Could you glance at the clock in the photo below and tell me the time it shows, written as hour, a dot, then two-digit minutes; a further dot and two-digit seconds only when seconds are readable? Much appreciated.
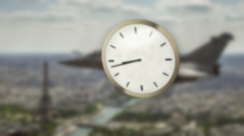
8.43
